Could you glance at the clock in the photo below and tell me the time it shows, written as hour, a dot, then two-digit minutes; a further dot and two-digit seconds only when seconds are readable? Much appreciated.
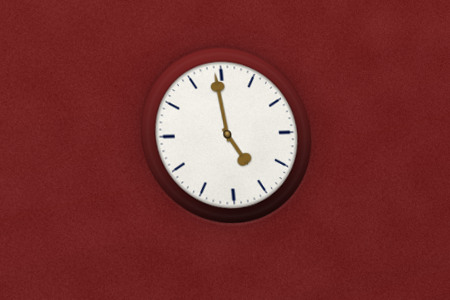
4.59
